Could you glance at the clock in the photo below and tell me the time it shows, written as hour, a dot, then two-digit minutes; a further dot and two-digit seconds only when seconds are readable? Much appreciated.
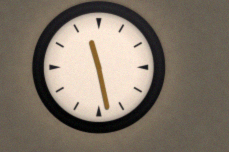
11.28
